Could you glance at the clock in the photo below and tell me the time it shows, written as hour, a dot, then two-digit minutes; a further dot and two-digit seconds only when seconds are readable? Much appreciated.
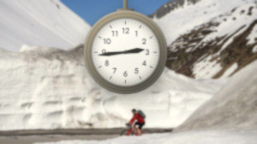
2.44
